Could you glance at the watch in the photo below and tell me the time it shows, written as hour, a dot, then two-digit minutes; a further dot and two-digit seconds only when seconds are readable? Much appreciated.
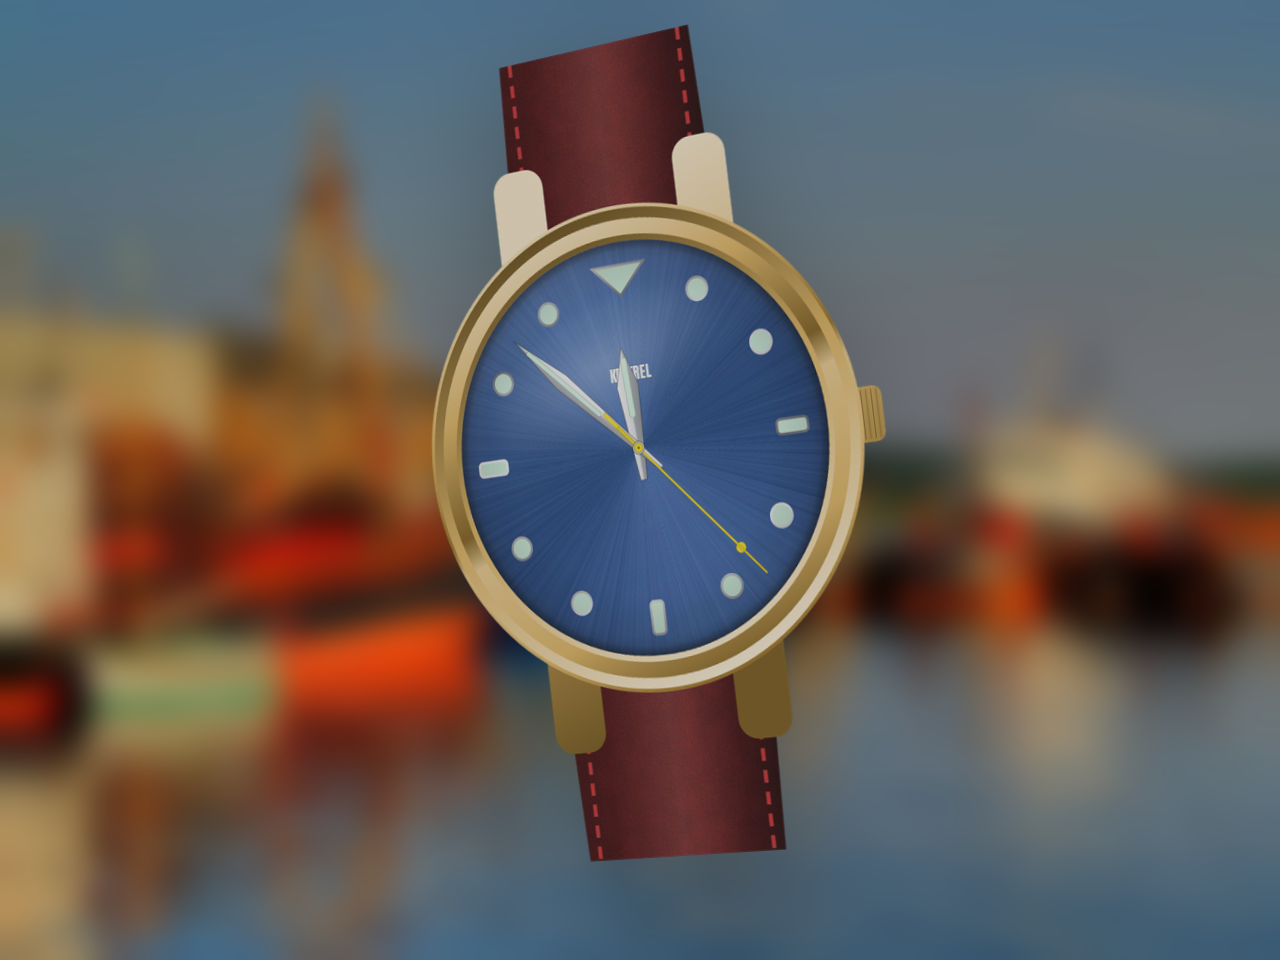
11.52.23
